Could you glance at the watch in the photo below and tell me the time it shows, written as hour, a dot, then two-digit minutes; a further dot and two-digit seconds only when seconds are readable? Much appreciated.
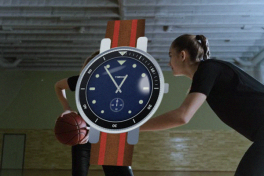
12.54
